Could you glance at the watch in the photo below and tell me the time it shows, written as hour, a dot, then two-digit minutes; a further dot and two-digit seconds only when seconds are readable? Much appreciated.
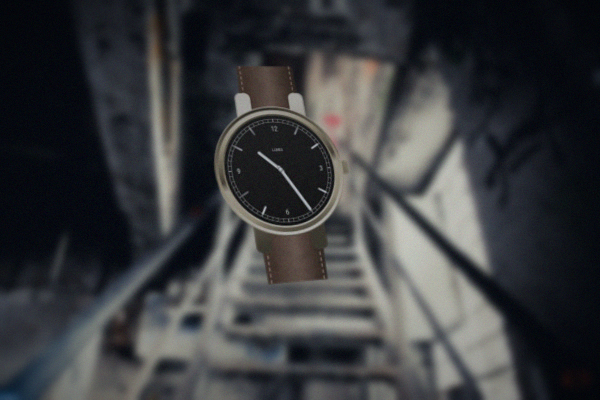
10.25
